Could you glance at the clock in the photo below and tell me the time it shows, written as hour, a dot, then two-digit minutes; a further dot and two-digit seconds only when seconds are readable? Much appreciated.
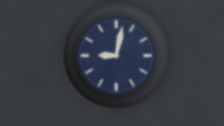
9.02
